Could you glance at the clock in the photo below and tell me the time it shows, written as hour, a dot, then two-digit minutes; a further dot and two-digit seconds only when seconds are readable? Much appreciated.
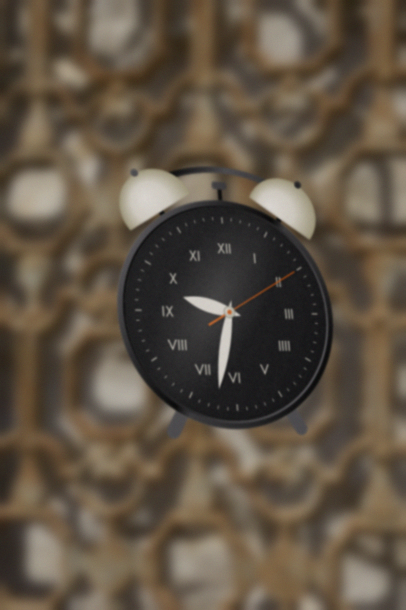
9.32.10
